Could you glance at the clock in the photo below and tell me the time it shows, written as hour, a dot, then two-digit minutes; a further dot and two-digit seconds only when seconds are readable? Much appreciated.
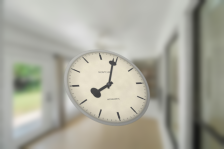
8.04
